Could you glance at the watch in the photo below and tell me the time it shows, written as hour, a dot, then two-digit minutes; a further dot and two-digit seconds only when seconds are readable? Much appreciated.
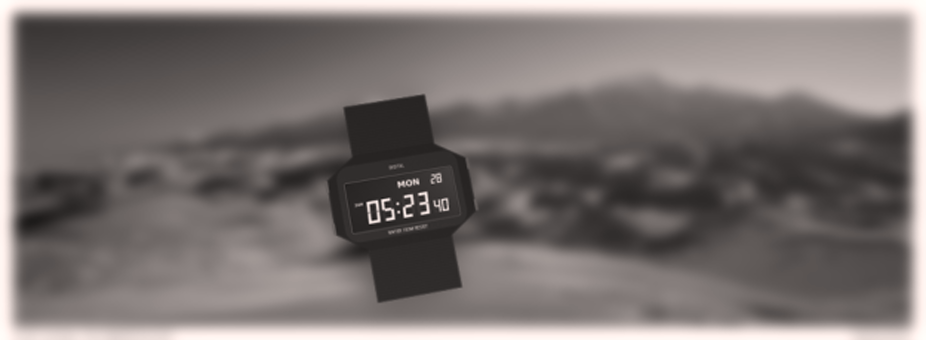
5.23.40
